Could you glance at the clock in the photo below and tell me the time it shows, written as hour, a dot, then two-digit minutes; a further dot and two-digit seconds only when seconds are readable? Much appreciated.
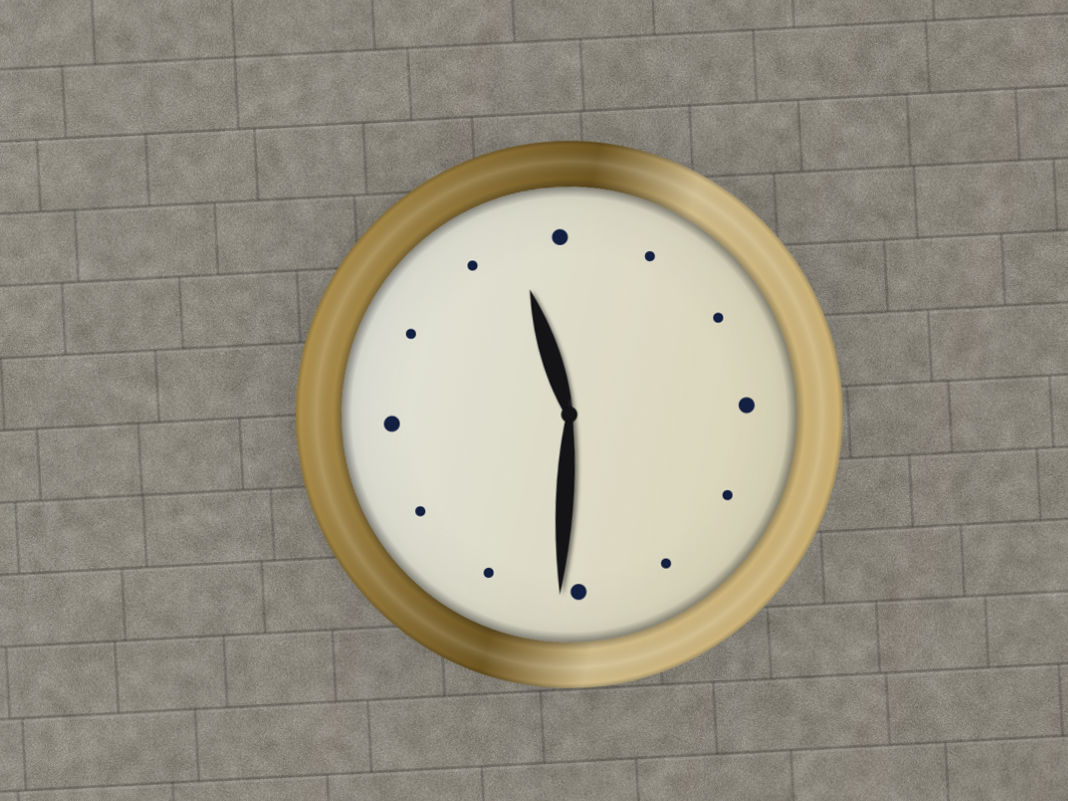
11.31
